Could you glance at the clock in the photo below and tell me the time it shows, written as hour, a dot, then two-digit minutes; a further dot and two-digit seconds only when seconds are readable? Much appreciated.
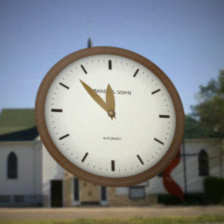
11.53
